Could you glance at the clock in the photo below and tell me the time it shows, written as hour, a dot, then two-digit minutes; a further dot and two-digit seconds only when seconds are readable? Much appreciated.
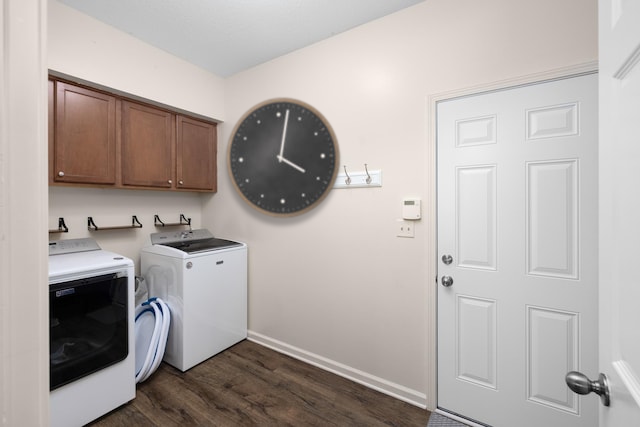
4.02
